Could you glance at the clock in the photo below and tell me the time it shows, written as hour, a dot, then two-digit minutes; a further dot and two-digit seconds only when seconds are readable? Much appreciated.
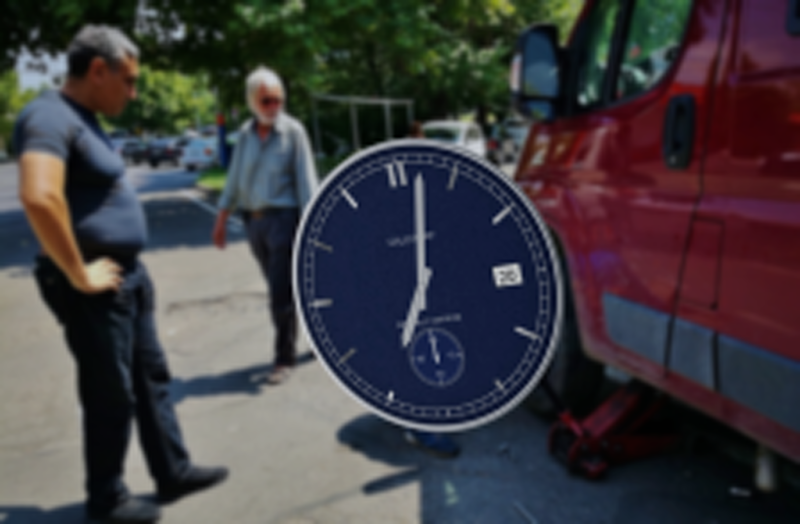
7.02
